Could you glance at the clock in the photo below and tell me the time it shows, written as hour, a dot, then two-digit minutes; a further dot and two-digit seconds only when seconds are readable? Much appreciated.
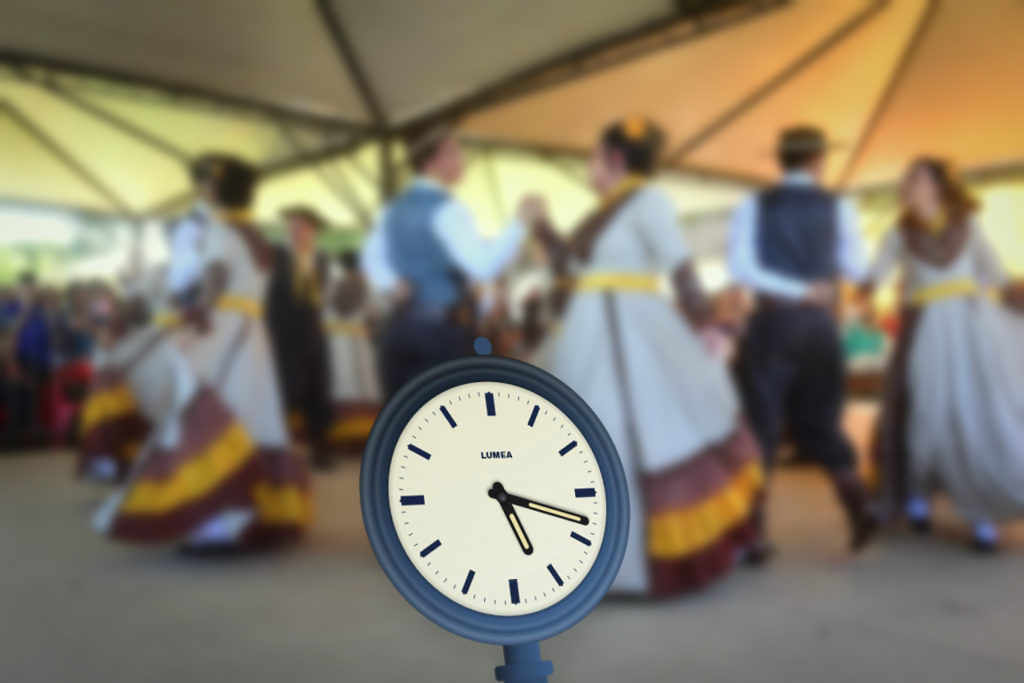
5.18
